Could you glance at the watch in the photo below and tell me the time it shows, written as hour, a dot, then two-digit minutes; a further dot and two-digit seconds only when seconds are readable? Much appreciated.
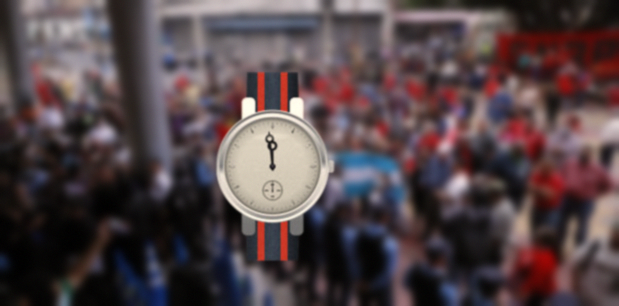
11.59
